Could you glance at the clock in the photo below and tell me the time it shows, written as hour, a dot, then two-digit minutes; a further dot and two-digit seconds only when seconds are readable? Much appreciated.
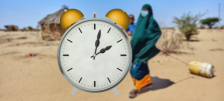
2.02
